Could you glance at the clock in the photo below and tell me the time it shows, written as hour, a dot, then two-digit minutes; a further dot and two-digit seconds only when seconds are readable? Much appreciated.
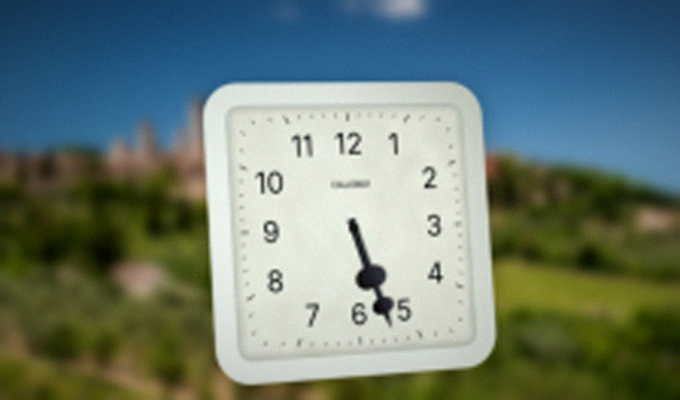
5.27
